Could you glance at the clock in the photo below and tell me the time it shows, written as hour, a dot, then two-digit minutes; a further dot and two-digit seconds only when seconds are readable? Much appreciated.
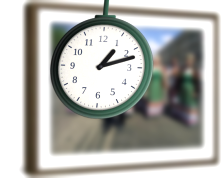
1.12
